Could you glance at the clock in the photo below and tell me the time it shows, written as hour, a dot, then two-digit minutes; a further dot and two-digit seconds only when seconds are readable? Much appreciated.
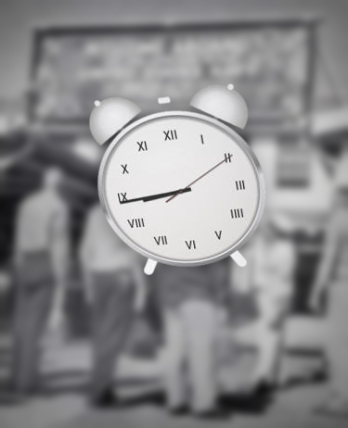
8.44.10
